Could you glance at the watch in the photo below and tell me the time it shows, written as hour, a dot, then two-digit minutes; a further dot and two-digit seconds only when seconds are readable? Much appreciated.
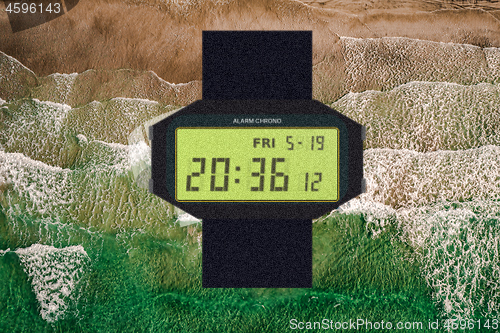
20.36.12
